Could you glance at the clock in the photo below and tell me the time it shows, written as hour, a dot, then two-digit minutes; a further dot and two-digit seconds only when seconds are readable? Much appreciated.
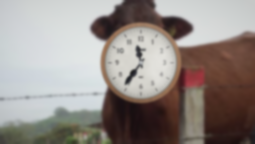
11.36
